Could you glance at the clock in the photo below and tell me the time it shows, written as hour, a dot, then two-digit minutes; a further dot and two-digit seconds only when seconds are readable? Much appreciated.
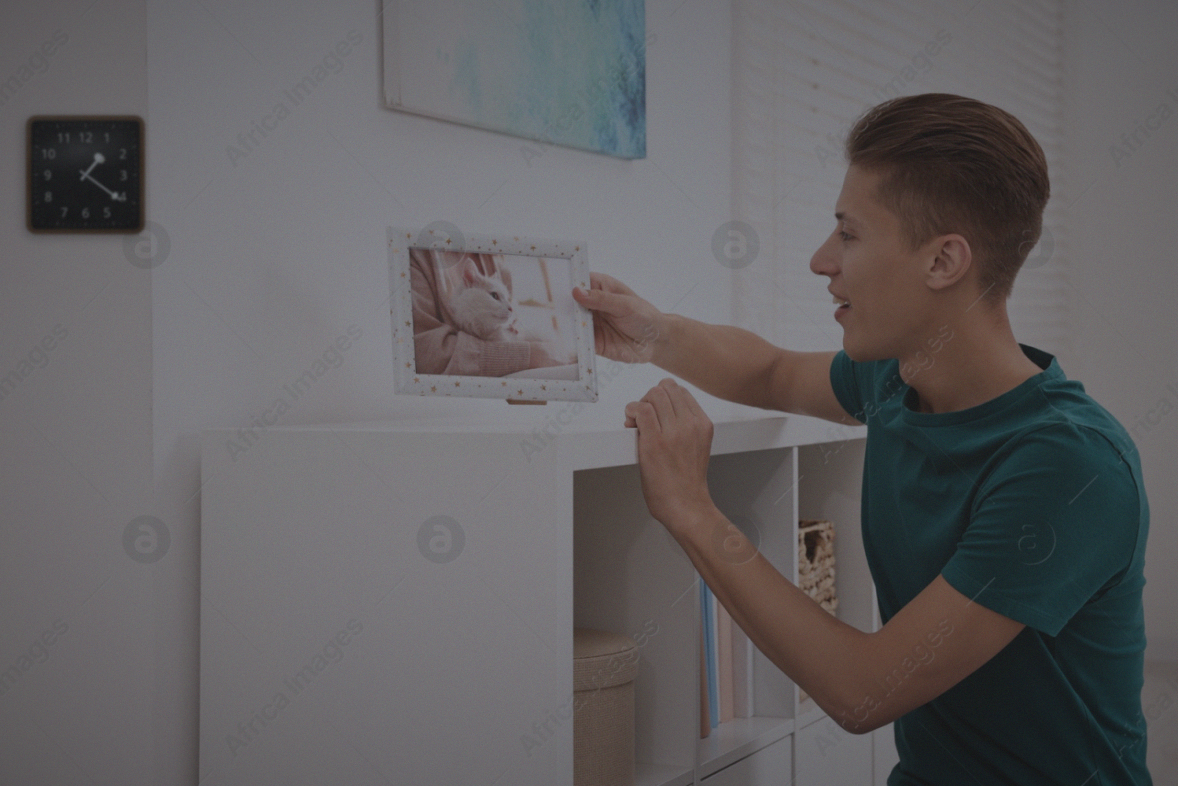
1.21
